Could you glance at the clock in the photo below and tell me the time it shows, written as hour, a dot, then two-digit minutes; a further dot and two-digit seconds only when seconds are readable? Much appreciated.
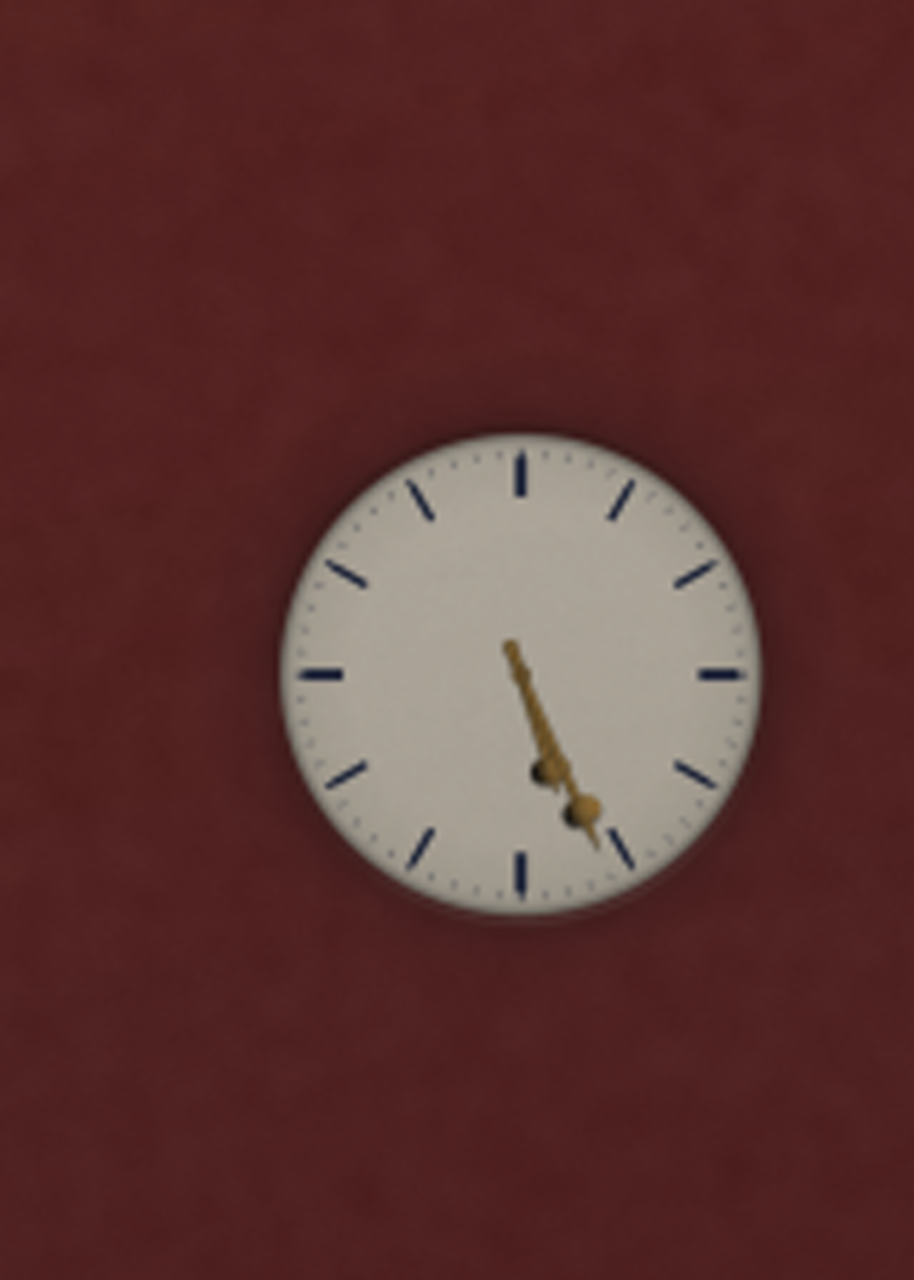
5.26
